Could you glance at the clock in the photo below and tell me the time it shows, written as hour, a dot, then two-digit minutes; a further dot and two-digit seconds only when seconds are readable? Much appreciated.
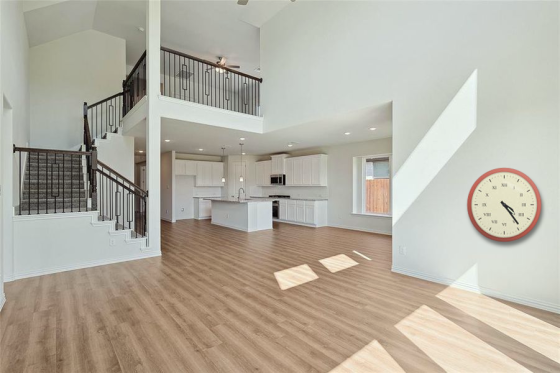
4.24
